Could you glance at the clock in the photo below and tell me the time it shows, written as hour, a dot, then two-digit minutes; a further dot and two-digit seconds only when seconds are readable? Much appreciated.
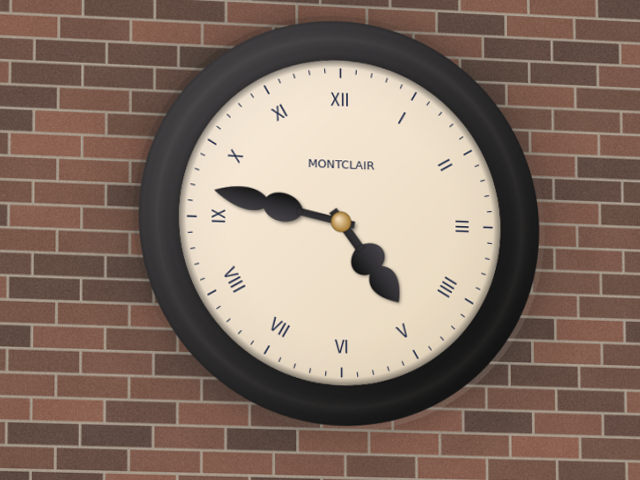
4.47
